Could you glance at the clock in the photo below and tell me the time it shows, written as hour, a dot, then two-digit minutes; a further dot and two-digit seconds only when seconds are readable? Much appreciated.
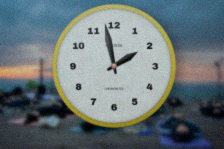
1.58
